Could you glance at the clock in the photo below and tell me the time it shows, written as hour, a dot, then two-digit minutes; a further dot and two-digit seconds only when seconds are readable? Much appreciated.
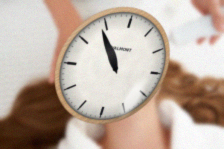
10.54
